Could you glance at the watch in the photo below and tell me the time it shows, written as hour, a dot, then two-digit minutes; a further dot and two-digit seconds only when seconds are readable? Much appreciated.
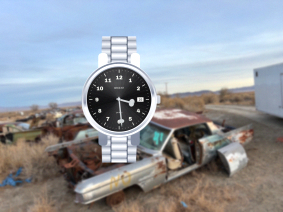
3.29
